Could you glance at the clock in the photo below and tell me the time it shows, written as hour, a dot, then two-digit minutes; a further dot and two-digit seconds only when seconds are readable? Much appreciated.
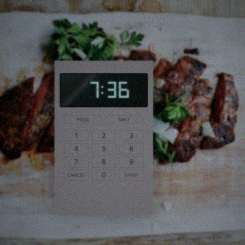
7.36
